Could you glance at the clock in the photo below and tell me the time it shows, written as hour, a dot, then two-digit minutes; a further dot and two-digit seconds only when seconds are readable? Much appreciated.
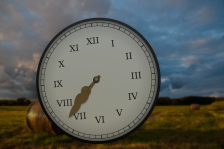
7.37
